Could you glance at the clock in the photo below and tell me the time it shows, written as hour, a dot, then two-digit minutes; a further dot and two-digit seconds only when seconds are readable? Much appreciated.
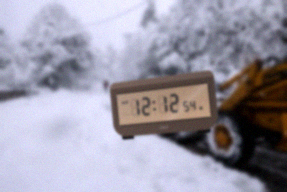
12.12
